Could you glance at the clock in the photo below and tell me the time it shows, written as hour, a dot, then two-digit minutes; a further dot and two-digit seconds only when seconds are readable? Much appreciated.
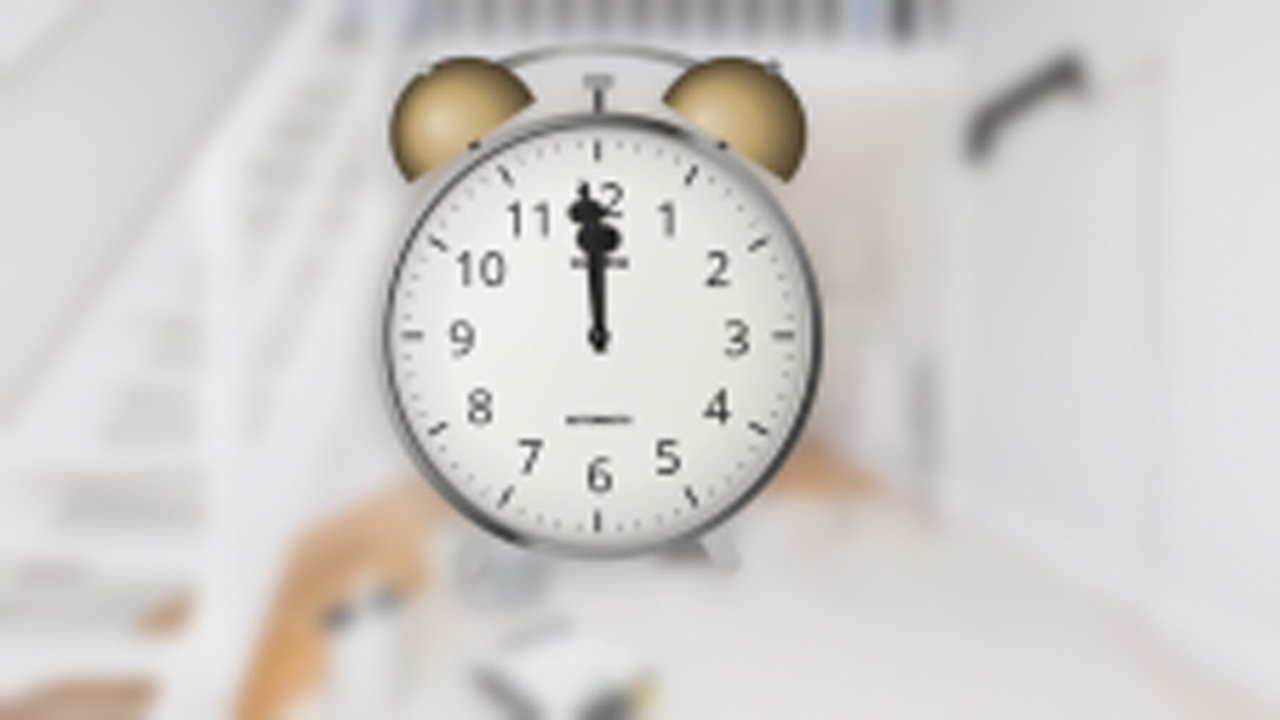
11.59
